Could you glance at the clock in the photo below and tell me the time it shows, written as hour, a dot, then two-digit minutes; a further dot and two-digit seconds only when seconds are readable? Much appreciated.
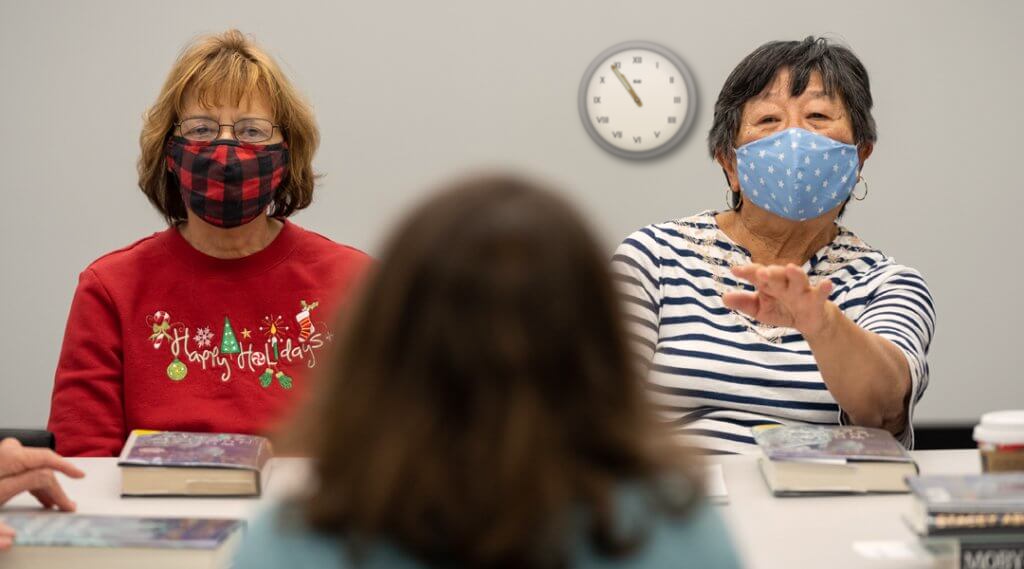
10.54
